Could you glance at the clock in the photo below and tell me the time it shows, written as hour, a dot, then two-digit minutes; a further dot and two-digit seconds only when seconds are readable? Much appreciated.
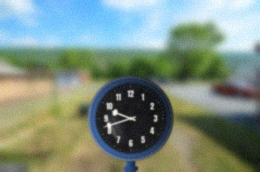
9.42
